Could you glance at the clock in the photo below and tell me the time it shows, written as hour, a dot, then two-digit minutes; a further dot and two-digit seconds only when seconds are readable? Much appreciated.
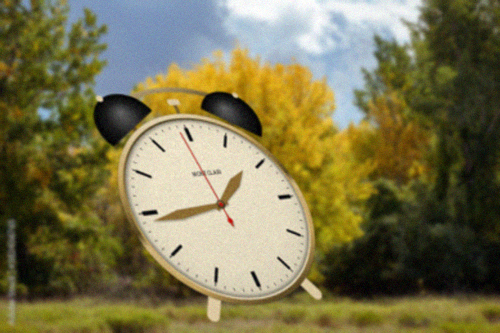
1.43.59
